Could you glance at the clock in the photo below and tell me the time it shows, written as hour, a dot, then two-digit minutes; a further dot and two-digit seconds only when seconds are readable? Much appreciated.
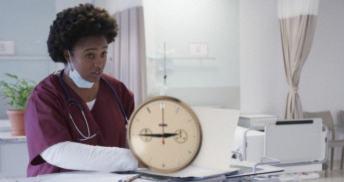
2.45
